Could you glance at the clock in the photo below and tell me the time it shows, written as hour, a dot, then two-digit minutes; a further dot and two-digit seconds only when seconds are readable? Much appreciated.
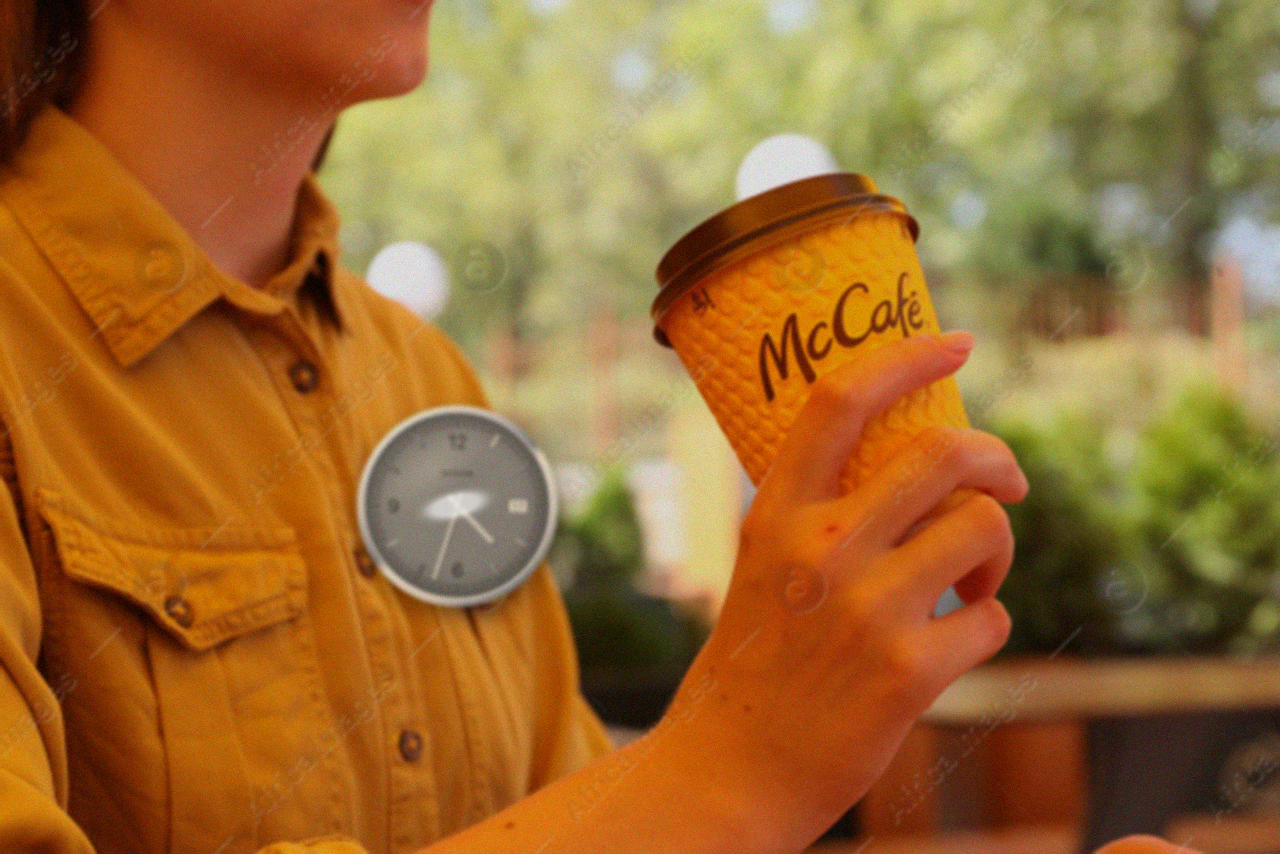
4.33
